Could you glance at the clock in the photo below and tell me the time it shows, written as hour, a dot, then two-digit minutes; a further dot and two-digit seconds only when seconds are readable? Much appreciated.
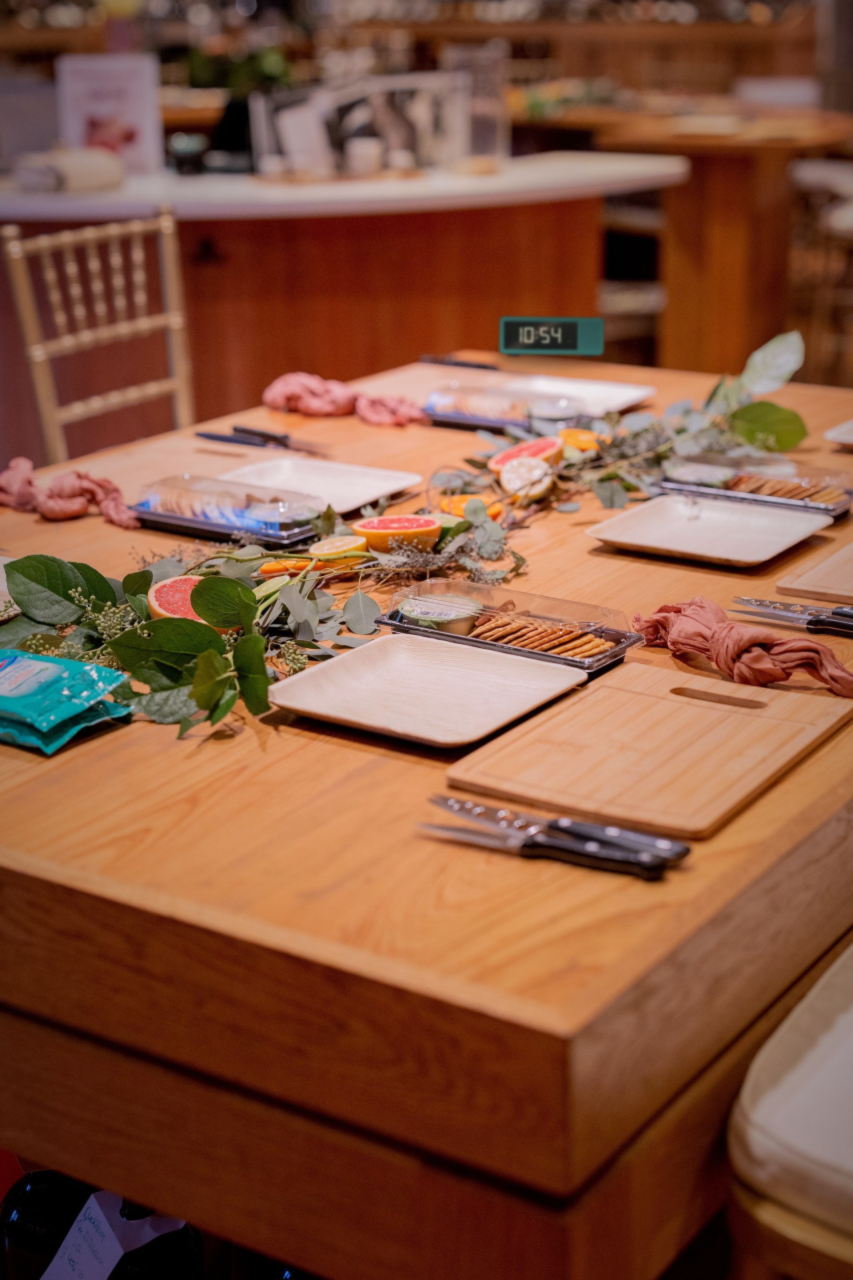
10.54
